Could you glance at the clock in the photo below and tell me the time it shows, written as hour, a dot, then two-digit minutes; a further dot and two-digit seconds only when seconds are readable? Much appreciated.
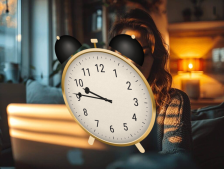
9.46
